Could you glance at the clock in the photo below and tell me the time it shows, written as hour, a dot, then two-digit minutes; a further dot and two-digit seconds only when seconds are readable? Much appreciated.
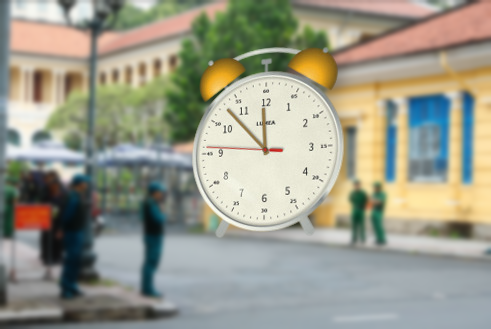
11.52.46
